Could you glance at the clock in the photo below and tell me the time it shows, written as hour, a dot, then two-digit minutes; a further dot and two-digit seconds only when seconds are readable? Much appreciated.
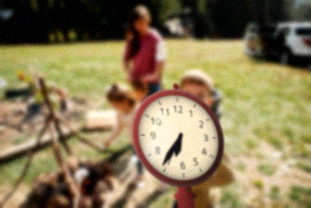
6.36
